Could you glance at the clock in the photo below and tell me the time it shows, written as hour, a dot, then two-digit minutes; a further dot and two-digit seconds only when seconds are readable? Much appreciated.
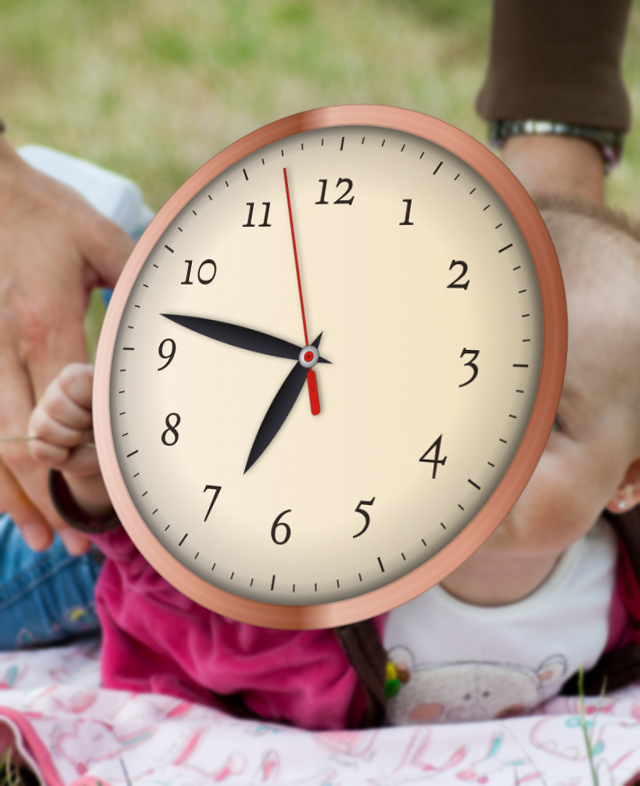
6.46.57
